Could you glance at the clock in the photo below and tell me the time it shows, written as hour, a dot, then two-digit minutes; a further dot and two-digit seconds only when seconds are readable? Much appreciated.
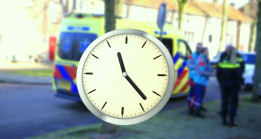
11.23
